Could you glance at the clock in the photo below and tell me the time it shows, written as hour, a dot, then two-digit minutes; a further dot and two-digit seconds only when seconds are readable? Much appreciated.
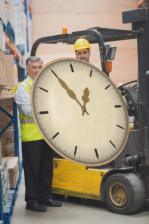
12.55
